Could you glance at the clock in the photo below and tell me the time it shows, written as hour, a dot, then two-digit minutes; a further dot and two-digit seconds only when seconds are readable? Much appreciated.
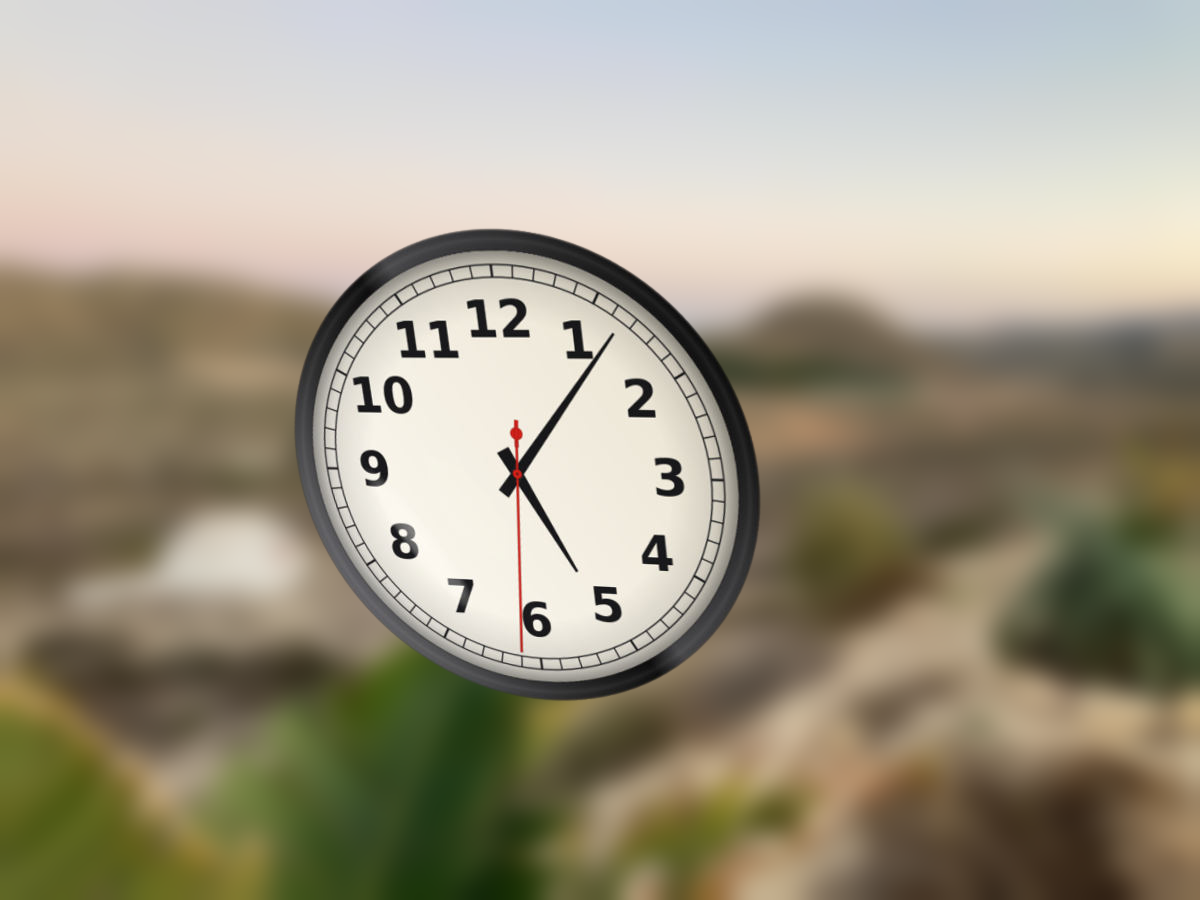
5.06.31
